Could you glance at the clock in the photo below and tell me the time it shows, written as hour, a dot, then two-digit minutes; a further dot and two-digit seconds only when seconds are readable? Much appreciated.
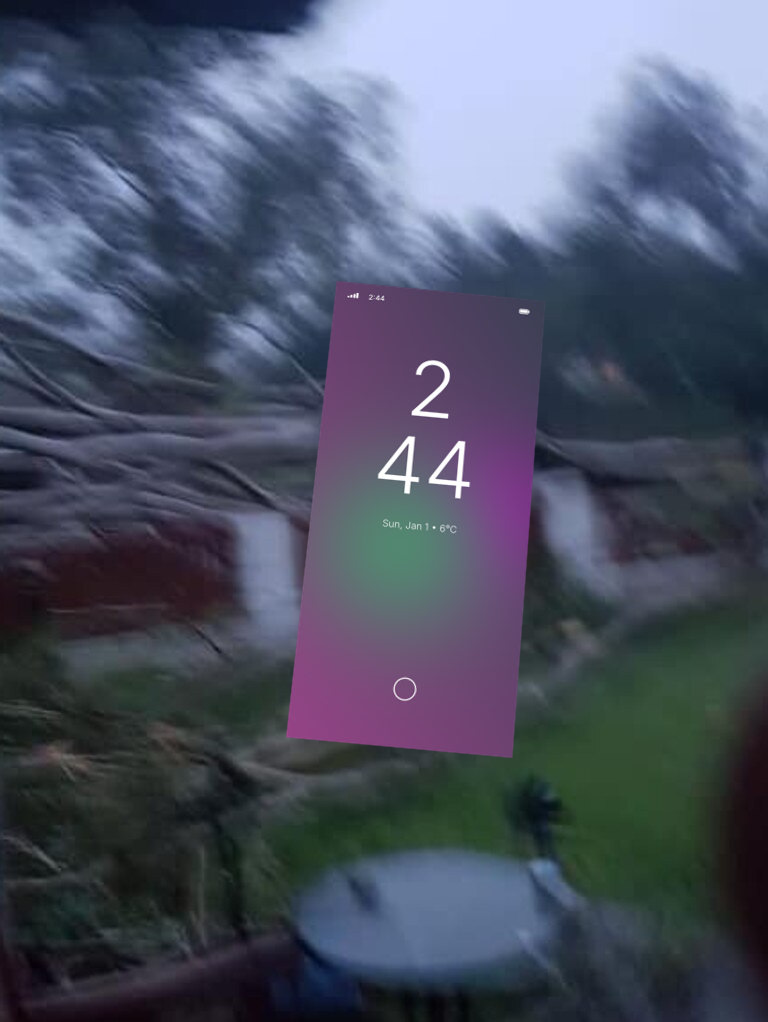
2.44
